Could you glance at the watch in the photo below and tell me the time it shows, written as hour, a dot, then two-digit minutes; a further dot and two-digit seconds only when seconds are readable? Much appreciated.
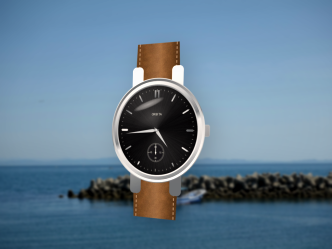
4.44
